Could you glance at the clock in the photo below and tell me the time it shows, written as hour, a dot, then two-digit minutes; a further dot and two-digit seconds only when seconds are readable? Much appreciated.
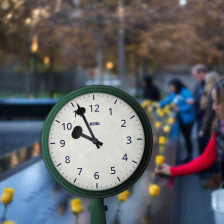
9.56
